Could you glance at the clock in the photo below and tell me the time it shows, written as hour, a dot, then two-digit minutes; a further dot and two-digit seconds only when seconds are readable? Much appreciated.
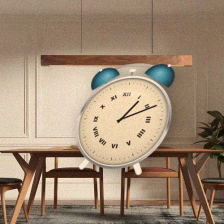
1.11
